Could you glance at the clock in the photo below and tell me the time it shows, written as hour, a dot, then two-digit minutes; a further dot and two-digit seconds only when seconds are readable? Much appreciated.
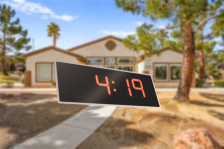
4.19
